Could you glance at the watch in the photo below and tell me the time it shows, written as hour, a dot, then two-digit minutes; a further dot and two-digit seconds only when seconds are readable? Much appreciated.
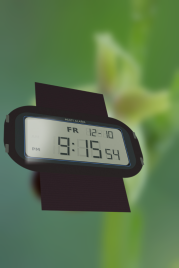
9.15.54
